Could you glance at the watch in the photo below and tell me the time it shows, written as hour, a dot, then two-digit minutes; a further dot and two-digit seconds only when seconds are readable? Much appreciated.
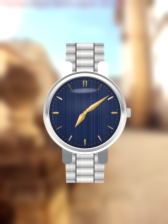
7.09
